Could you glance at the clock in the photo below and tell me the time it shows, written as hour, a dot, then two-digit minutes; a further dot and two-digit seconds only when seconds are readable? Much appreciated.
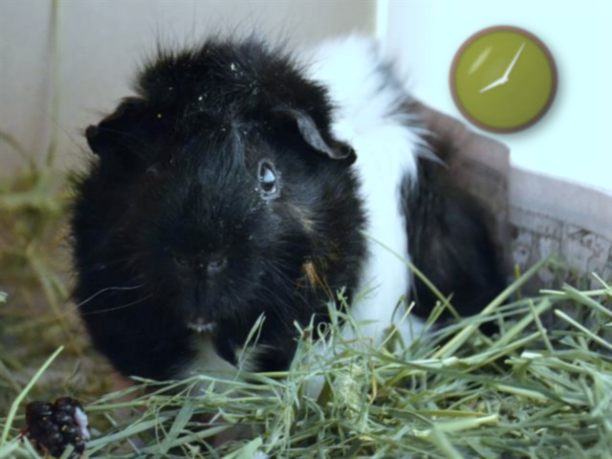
8.05
